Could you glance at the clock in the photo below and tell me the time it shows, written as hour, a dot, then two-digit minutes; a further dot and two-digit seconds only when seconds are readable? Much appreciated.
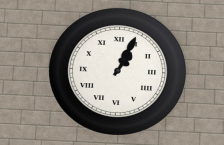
1.04
